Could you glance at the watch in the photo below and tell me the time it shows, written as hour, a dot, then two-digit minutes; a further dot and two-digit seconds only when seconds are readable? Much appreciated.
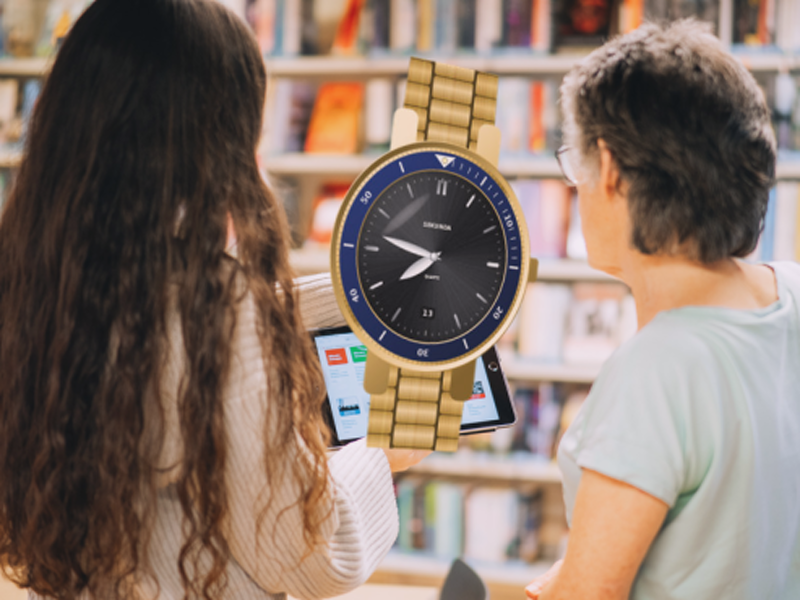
7.47
